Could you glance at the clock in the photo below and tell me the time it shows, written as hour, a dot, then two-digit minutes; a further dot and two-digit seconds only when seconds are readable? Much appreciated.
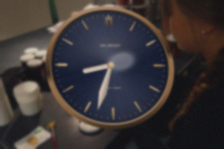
8.33
